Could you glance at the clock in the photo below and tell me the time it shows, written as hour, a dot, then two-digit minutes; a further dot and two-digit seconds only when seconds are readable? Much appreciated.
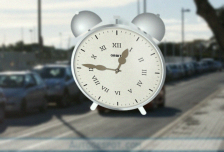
12.46
